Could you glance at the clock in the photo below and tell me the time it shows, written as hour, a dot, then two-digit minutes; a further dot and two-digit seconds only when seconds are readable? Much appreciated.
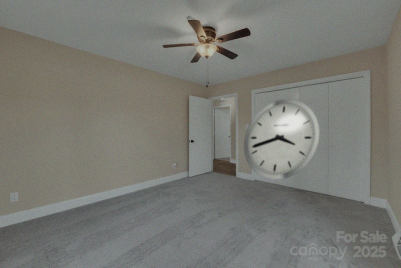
3.42
